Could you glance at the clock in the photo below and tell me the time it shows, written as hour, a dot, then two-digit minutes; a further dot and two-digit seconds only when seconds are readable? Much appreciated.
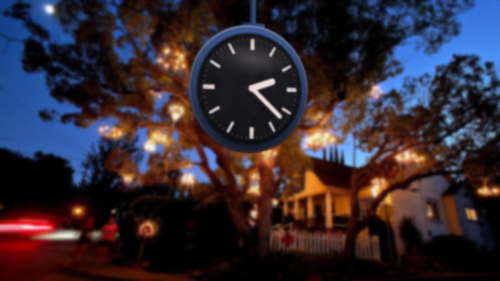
2.22
